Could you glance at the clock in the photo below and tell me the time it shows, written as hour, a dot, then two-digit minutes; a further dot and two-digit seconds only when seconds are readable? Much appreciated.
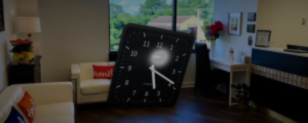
5.19
